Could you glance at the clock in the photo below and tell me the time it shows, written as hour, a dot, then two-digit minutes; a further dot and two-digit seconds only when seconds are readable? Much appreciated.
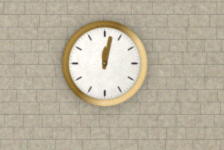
12.02
